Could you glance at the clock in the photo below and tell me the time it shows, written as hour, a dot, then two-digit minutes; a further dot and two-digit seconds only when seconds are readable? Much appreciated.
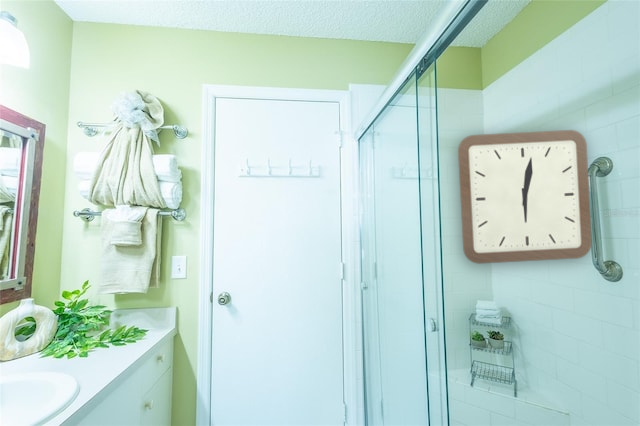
6.02
